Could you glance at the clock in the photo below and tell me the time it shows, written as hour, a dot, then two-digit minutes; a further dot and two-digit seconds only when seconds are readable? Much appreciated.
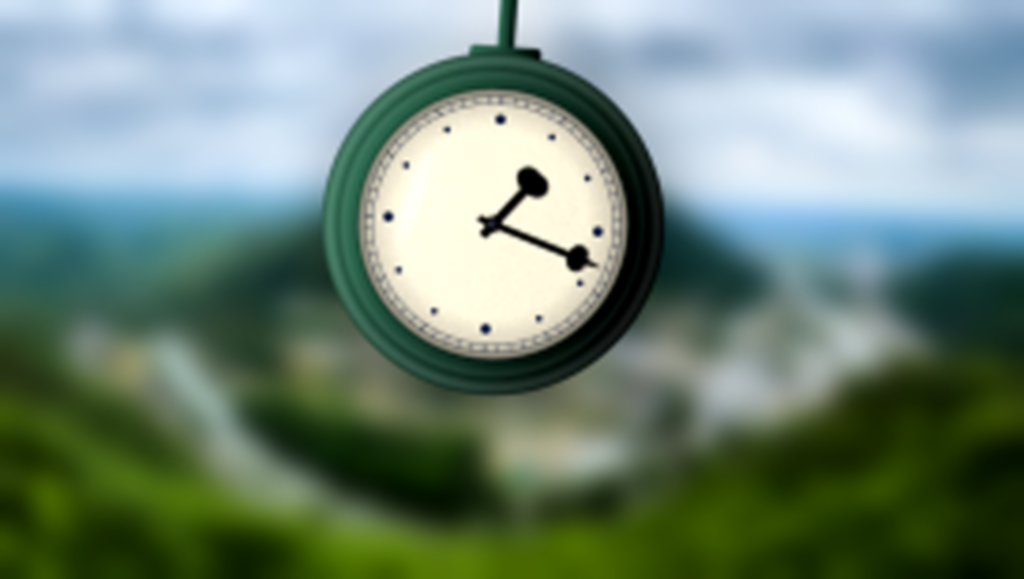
1.18
